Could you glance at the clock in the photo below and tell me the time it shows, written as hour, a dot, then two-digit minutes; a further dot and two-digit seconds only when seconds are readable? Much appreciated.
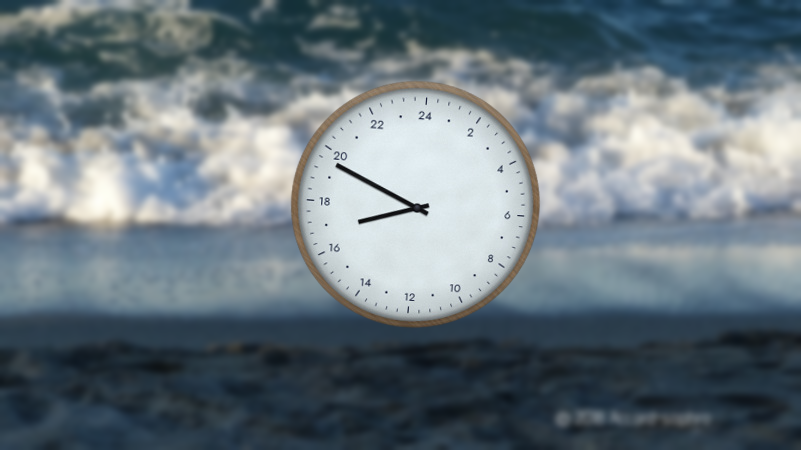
16.49
